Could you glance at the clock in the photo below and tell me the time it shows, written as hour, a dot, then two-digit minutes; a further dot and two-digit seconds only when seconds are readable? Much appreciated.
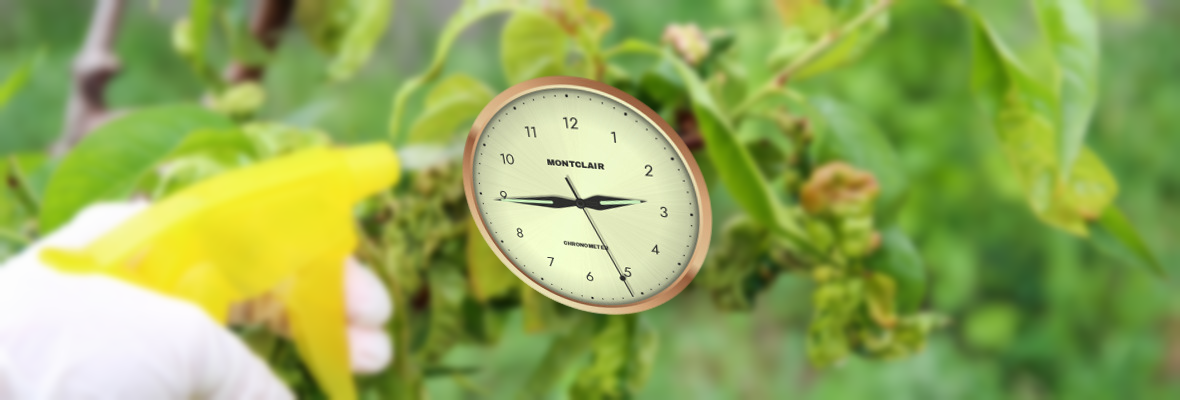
2.44.26
